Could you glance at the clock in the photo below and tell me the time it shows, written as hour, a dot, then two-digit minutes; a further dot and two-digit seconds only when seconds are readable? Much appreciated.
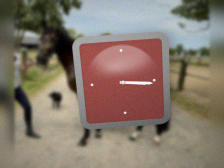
3.16
